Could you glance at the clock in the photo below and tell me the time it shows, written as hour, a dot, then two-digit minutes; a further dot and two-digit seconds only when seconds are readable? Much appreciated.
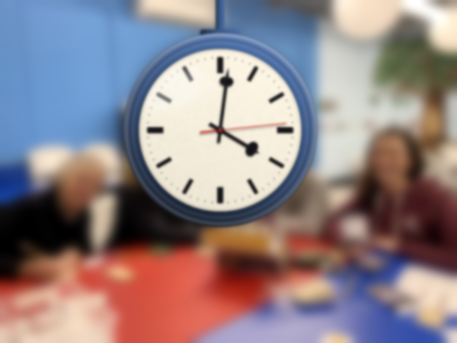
4.01.14
